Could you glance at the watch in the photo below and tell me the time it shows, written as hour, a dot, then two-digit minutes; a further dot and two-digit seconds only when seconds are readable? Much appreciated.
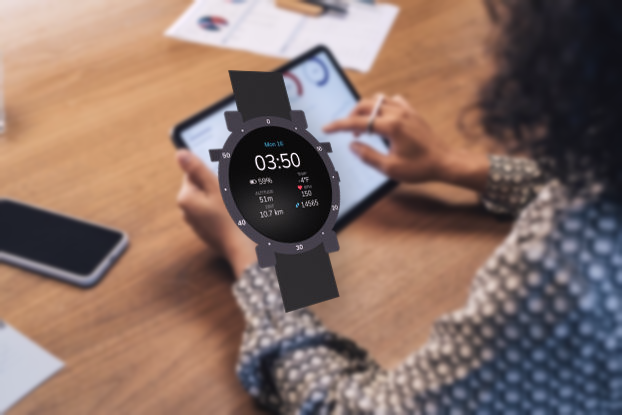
3.50
